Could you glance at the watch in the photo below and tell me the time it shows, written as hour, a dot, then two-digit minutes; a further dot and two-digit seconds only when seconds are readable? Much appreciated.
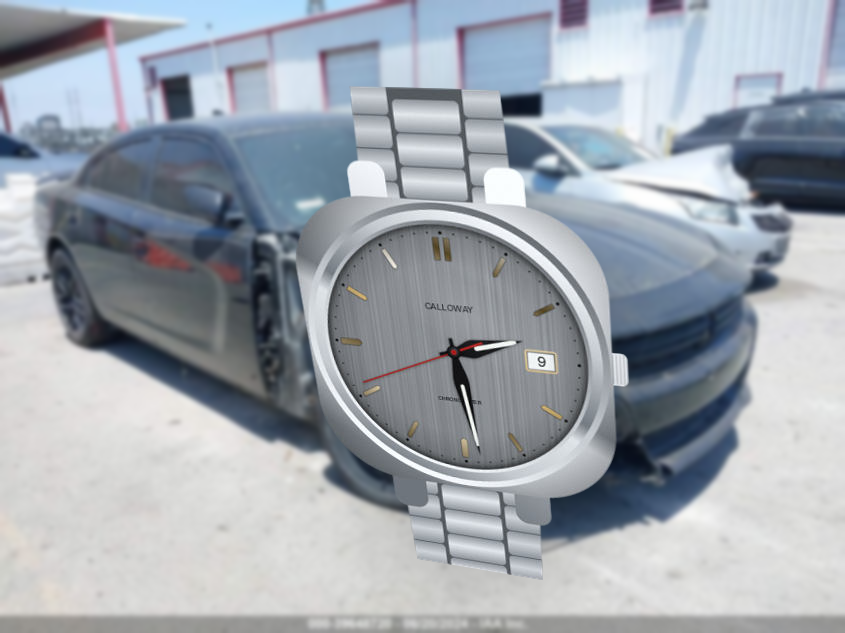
2.28.41
